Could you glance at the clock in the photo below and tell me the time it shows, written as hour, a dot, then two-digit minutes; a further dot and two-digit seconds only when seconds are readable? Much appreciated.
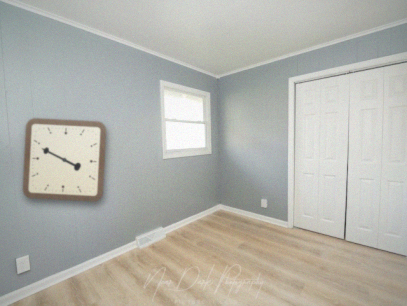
3.49
